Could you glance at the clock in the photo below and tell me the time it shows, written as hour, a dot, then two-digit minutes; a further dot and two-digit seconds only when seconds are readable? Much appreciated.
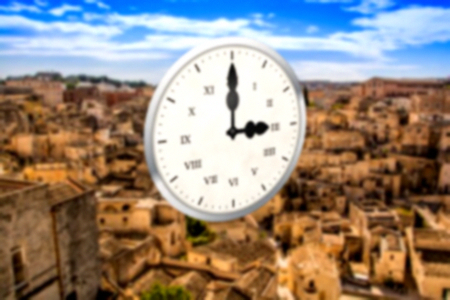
3.00
